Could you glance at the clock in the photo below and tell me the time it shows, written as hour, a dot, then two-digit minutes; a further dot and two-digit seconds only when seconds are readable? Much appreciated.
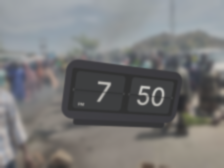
7.50
